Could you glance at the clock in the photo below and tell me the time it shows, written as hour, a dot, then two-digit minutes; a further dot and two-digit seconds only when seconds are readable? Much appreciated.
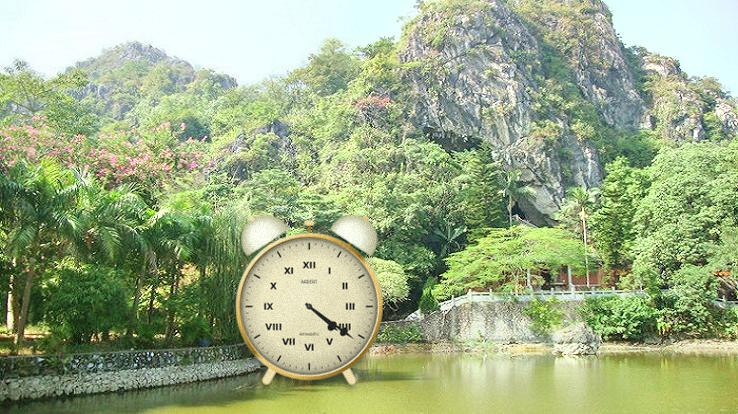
4.21
